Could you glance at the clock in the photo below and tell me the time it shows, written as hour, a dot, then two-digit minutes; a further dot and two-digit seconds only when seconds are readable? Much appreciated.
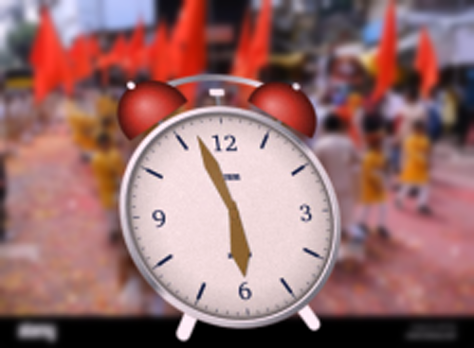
5.57
